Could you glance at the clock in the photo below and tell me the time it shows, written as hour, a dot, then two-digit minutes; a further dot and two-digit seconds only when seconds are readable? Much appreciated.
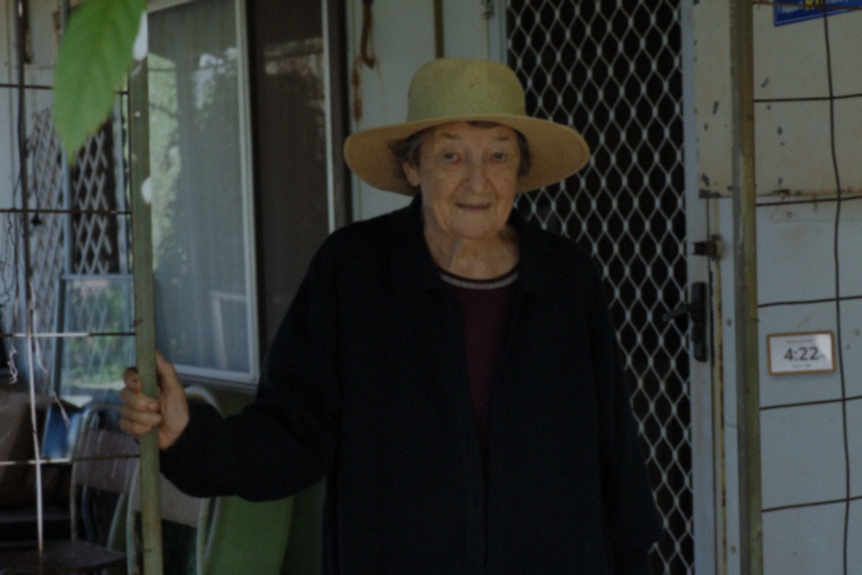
4.22
